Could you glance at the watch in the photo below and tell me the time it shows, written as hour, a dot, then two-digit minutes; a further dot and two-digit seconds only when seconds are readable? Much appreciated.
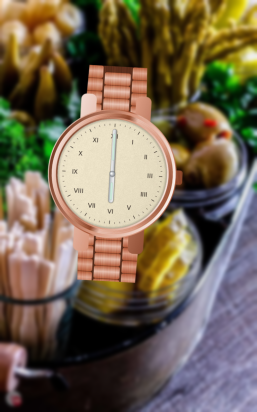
6.00
